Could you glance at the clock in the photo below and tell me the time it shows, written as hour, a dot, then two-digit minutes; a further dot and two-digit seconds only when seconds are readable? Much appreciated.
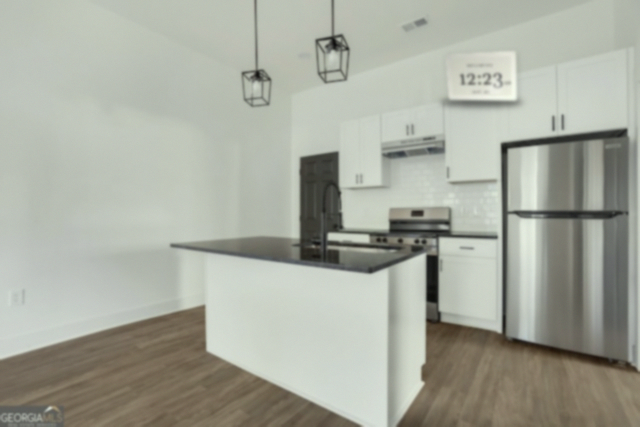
12.23
